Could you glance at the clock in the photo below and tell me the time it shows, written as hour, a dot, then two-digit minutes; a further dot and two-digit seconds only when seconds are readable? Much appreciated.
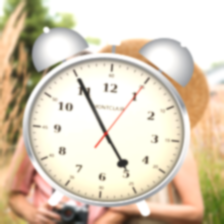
4.55.05
